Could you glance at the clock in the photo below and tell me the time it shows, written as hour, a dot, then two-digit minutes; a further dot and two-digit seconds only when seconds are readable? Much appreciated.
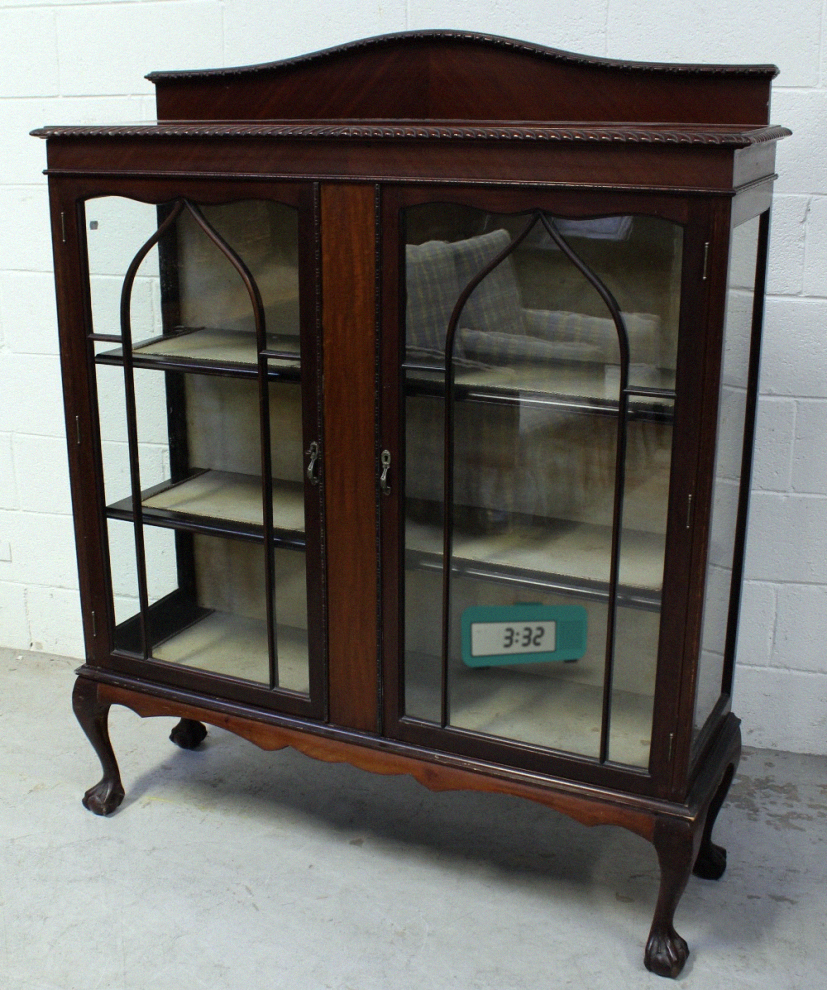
3.32
